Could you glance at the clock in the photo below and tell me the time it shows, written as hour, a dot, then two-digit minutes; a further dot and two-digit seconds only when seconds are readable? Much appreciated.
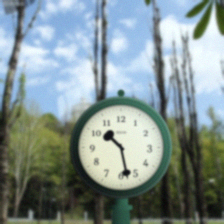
10.28
